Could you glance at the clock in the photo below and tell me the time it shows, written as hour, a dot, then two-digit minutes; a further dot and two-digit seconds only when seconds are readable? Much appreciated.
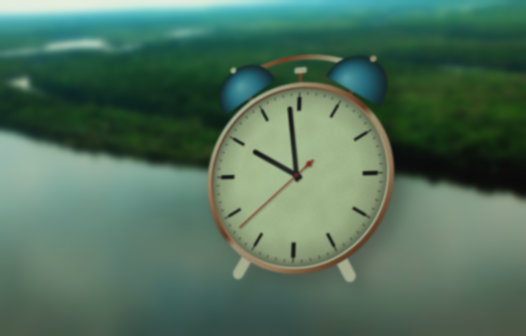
9.58.38
